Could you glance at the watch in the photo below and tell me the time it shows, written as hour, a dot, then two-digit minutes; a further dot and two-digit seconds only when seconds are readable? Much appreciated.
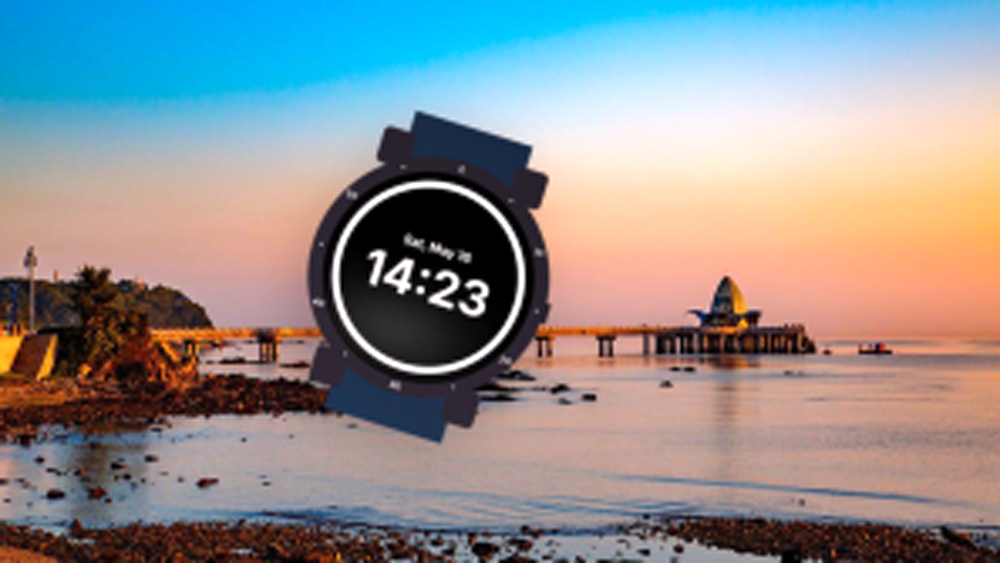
14.23
